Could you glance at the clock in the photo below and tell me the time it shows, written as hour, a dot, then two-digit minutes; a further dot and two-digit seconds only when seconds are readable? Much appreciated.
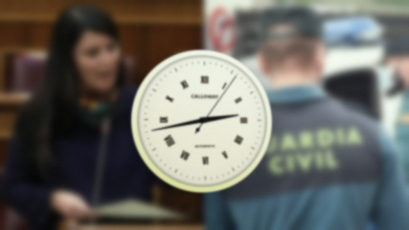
2.43.06
